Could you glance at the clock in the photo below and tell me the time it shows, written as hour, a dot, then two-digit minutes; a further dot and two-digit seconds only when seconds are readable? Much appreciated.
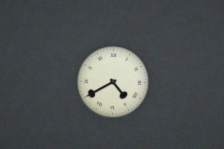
4.40
